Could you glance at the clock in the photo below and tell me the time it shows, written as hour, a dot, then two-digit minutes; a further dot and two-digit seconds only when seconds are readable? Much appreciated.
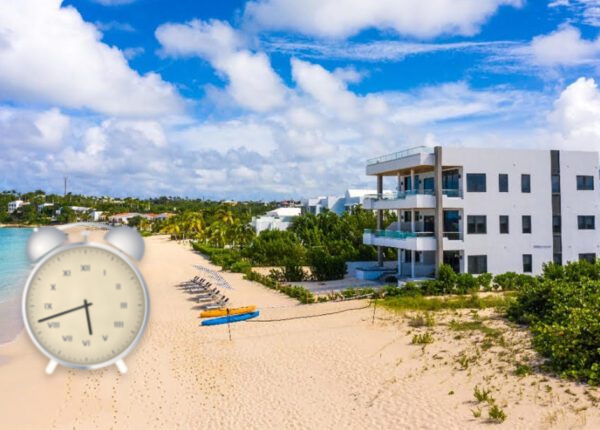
5.42
